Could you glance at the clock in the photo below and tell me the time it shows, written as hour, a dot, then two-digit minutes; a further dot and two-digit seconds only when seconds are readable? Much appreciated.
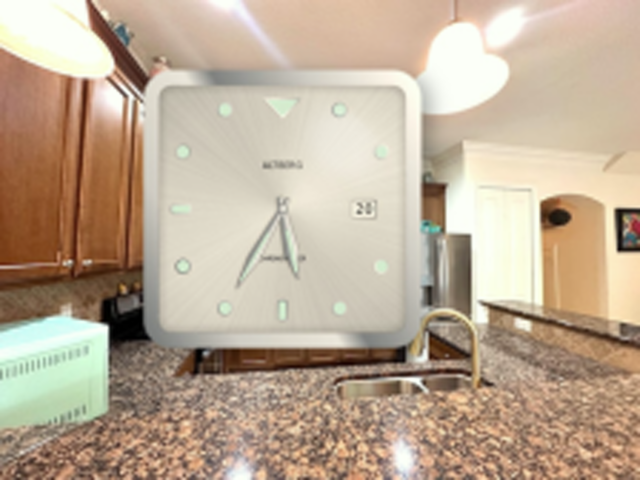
5.35
